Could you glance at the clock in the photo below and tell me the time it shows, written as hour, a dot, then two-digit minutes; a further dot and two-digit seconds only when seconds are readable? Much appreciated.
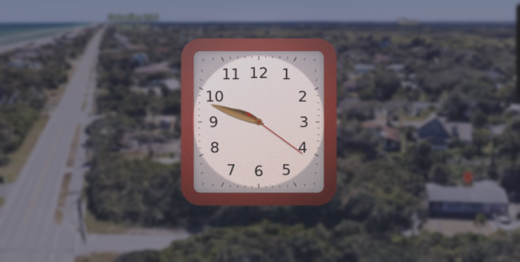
9.48.21
